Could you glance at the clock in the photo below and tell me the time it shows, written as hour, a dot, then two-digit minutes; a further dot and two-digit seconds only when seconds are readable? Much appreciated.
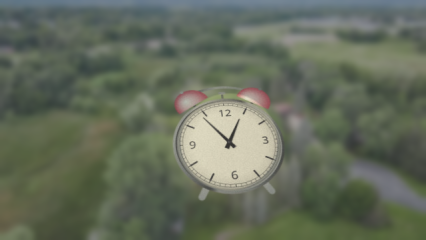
12.54
